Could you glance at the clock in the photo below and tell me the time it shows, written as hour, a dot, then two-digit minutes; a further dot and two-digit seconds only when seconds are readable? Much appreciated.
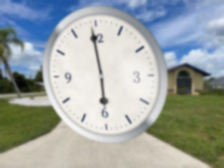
5.59
